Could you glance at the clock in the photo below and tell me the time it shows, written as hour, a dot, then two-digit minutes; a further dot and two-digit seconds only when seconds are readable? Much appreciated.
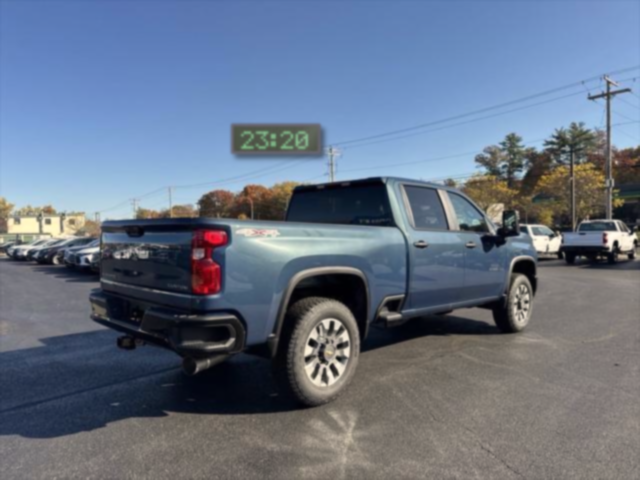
23.20
